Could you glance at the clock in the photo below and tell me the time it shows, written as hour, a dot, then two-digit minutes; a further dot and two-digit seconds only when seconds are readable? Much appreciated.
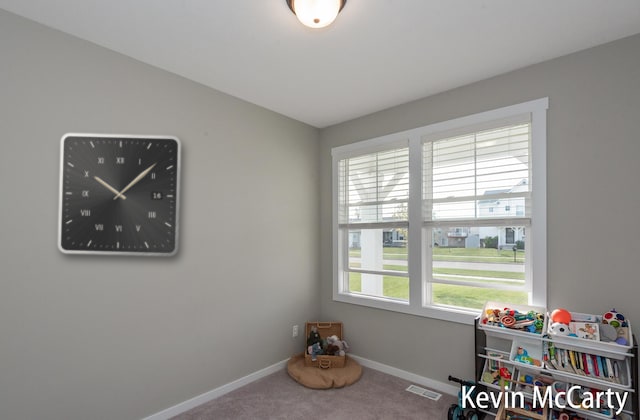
10.08
